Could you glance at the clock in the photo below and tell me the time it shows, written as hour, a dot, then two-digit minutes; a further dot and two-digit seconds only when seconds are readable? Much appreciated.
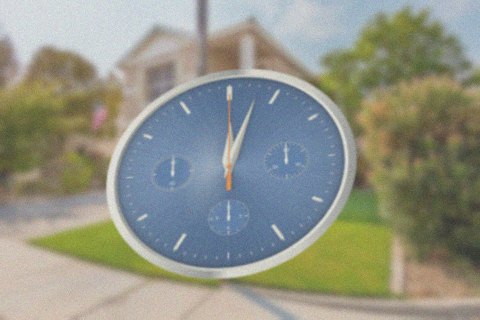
12.03
